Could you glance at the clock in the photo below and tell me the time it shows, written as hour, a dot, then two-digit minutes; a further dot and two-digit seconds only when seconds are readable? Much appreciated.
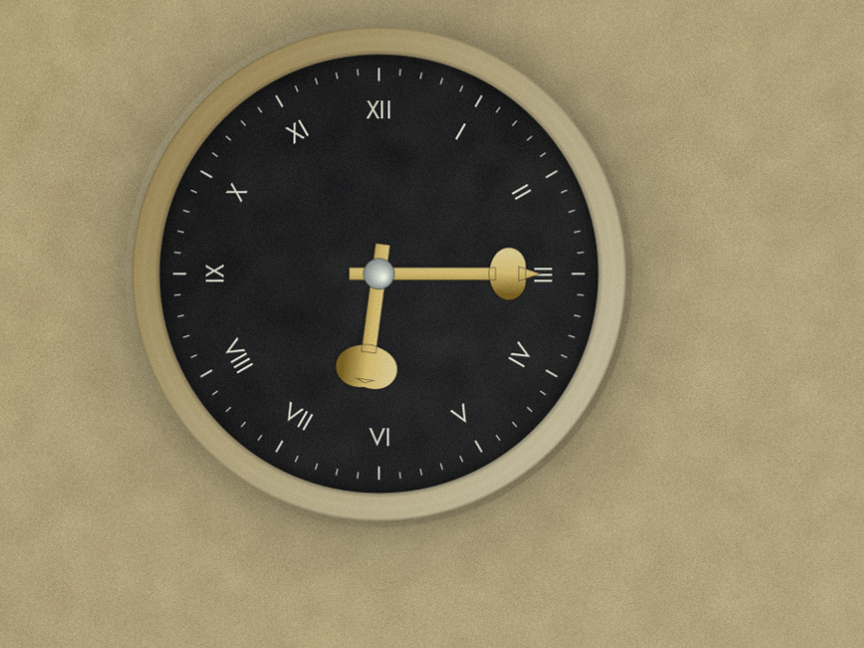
6.15
